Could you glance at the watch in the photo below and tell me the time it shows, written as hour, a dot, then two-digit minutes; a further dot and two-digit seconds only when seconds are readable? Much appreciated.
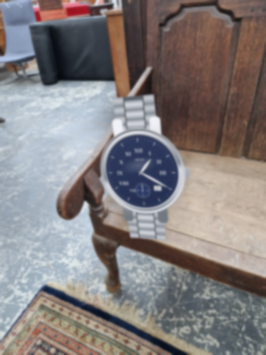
1.20
